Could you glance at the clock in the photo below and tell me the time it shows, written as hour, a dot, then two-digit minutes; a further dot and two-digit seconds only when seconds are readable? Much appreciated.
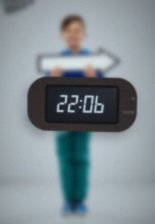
22.06
